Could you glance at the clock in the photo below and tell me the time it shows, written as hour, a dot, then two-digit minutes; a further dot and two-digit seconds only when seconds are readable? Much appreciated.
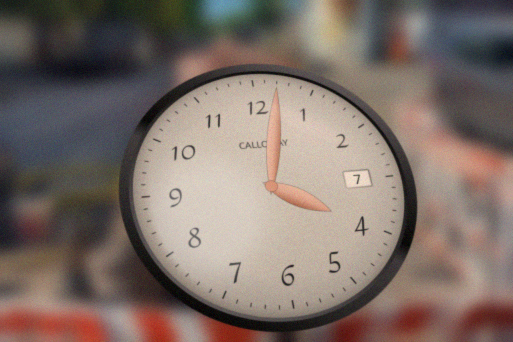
4.02
